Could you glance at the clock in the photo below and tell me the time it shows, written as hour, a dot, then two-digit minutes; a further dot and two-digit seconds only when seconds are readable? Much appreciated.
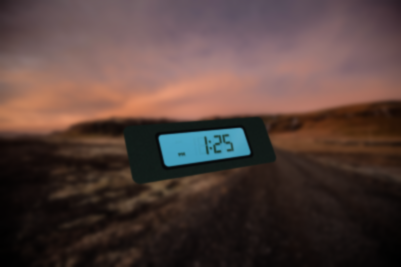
1.25
